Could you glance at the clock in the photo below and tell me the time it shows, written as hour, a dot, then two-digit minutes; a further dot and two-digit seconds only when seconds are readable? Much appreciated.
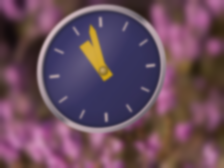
10.58
